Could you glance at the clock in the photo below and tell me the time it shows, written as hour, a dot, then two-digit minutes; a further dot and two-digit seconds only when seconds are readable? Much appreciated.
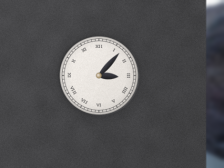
3.07
